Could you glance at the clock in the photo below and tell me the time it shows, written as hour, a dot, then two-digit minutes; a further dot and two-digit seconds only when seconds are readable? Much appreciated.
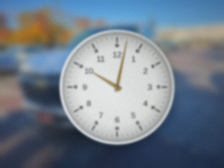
10.02
